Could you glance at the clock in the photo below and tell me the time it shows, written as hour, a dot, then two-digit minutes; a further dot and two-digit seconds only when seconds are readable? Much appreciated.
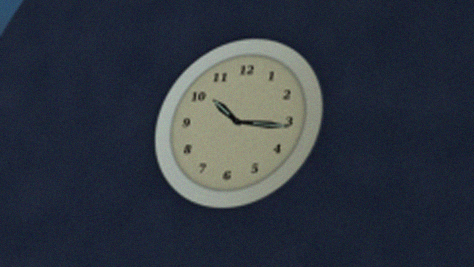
10.16
